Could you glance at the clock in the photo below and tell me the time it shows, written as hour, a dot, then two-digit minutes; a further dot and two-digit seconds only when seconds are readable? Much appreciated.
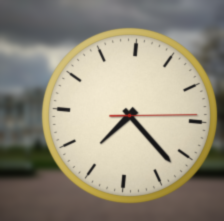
7.22.14
